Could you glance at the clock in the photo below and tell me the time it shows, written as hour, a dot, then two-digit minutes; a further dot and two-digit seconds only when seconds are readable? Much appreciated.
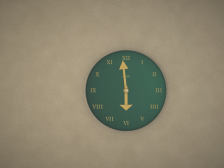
5.59
